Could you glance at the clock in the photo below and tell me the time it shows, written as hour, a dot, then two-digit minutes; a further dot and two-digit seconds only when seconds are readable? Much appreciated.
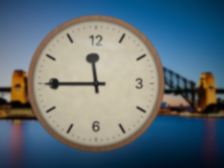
11.45
